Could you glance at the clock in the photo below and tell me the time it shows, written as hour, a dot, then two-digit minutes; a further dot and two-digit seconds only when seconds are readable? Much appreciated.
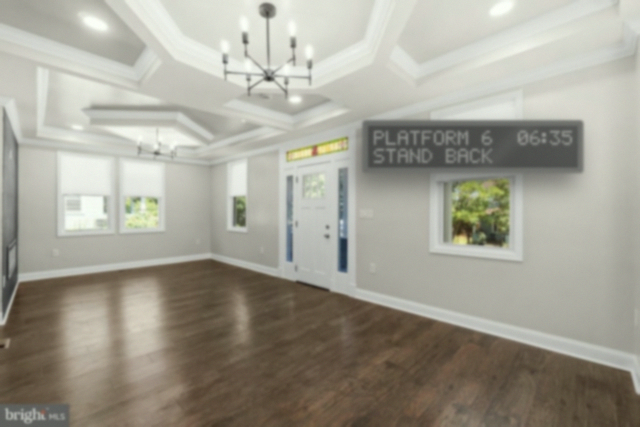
6.35
